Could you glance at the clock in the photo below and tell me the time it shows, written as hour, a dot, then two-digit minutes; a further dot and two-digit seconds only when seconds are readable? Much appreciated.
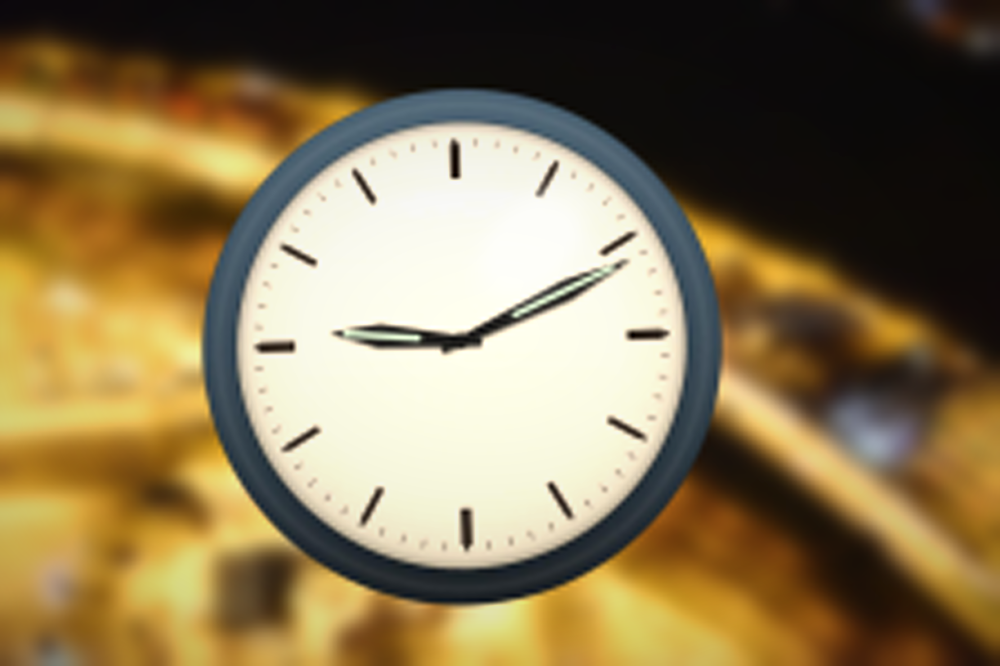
9.11
